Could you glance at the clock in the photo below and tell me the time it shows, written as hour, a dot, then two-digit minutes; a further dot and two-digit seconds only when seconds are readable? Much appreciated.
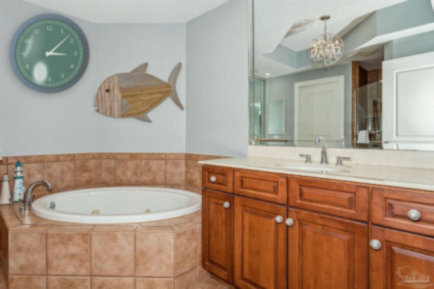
3.08
